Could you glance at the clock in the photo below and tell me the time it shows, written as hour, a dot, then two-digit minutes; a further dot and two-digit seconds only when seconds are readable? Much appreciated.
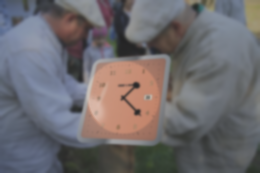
1.22
